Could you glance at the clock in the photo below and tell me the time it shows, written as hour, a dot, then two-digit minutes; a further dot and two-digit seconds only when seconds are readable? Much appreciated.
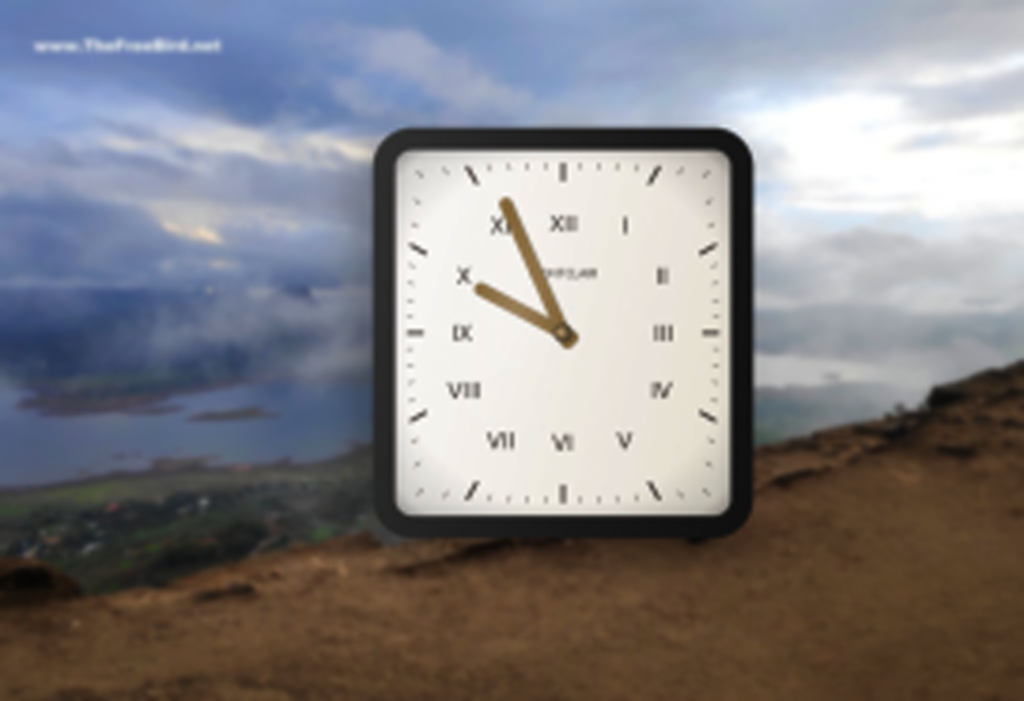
9.56
